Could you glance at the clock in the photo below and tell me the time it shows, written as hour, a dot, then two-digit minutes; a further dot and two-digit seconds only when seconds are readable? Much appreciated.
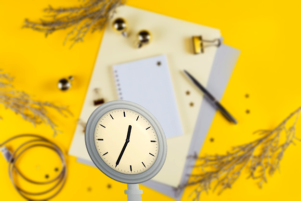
12.35
